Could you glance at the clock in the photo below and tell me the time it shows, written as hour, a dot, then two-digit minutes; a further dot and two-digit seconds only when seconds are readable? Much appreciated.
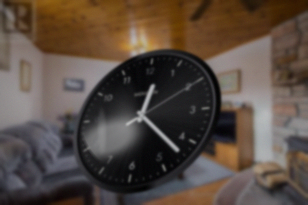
12.22.10
